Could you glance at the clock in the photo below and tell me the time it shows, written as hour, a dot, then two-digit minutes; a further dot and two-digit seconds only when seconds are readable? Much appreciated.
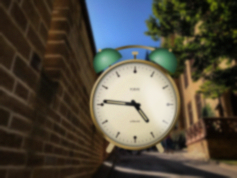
4.46
